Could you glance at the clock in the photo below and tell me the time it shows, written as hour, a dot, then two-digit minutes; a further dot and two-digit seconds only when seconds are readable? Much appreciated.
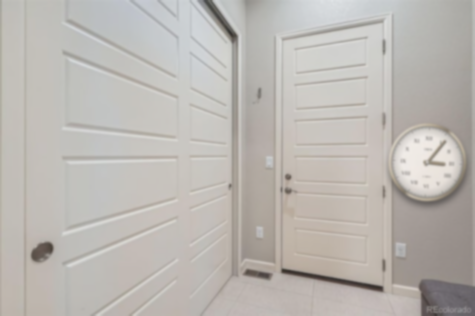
3.06
